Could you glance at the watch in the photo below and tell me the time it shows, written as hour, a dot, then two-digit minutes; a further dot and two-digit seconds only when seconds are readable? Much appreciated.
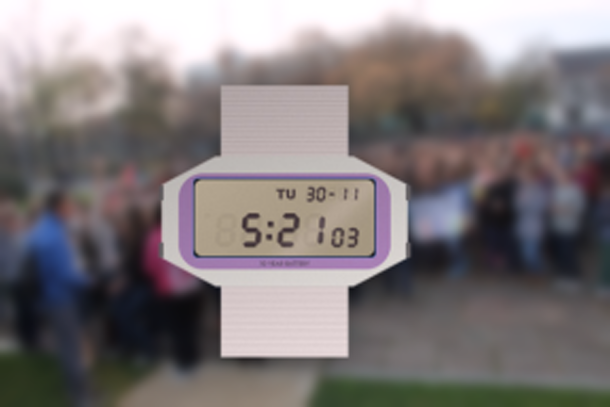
5.21.03
